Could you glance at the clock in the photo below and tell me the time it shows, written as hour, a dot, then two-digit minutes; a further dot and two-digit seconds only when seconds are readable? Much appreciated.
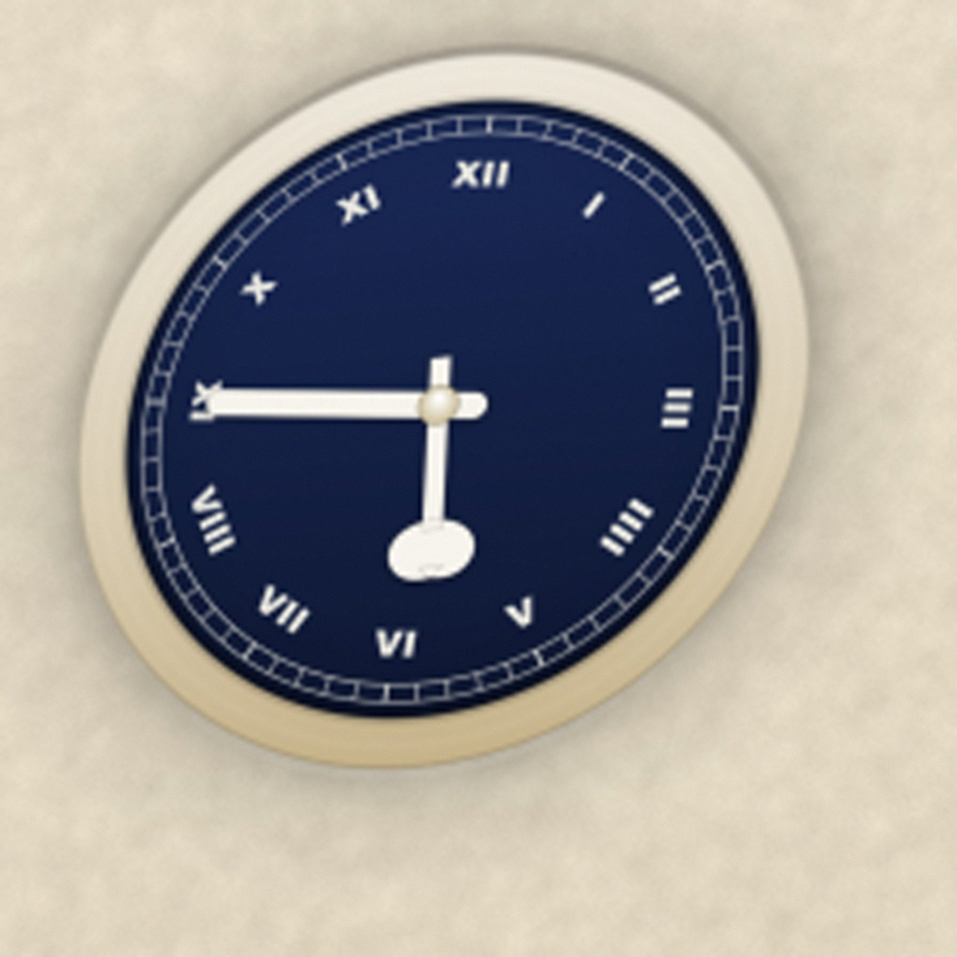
5.45
